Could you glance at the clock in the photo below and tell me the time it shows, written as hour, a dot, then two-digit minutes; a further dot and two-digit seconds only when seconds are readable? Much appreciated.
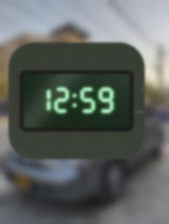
12.59
